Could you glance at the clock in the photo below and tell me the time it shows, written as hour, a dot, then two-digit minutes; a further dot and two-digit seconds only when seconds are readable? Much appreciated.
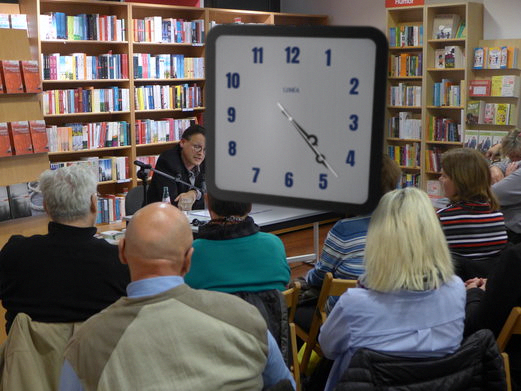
4.23.23
